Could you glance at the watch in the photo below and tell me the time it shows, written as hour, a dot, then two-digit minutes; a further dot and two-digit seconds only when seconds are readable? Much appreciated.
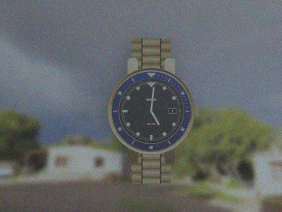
5.01
